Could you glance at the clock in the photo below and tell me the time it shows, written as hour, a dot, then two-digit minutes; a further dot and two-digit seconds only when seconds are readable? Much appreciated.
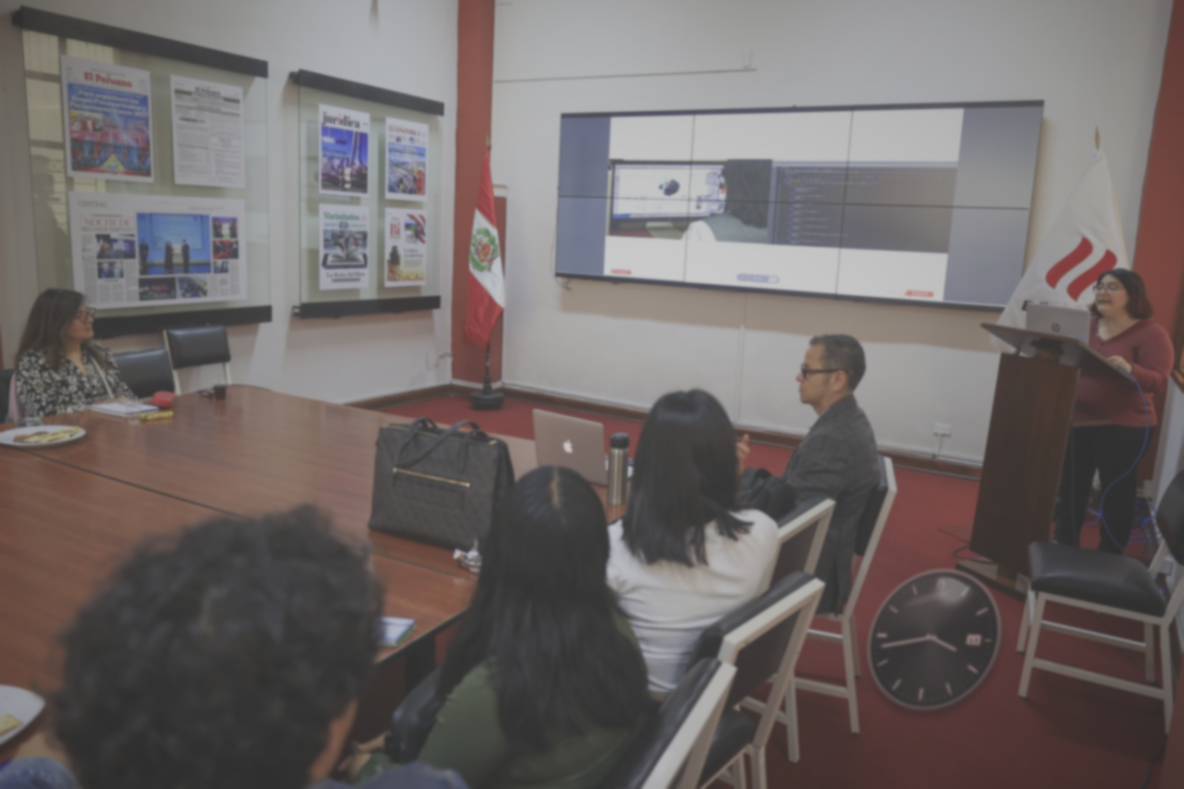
3.43
